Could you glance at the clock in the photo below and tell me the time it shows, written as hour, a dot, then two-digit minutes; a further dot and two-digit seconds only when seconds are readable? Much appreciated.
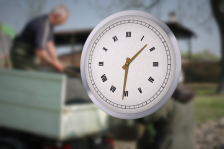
1.31
